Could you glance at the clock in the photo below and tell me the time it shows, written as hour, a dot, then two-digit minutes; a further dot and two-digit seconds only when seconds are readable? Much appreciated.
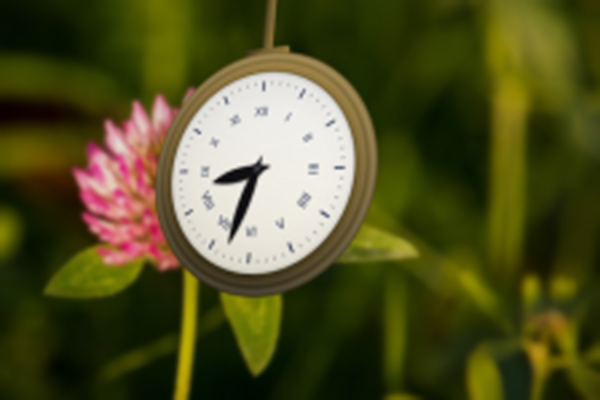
8.33
